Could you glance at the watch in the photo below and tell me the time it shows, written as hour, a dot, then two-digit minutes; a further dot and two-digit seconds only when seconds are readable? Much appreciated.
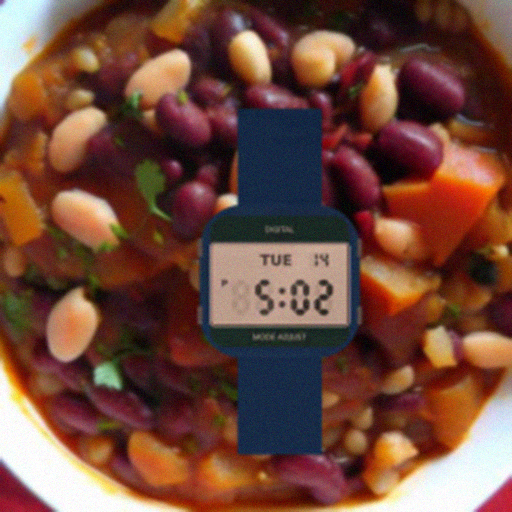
5.02
